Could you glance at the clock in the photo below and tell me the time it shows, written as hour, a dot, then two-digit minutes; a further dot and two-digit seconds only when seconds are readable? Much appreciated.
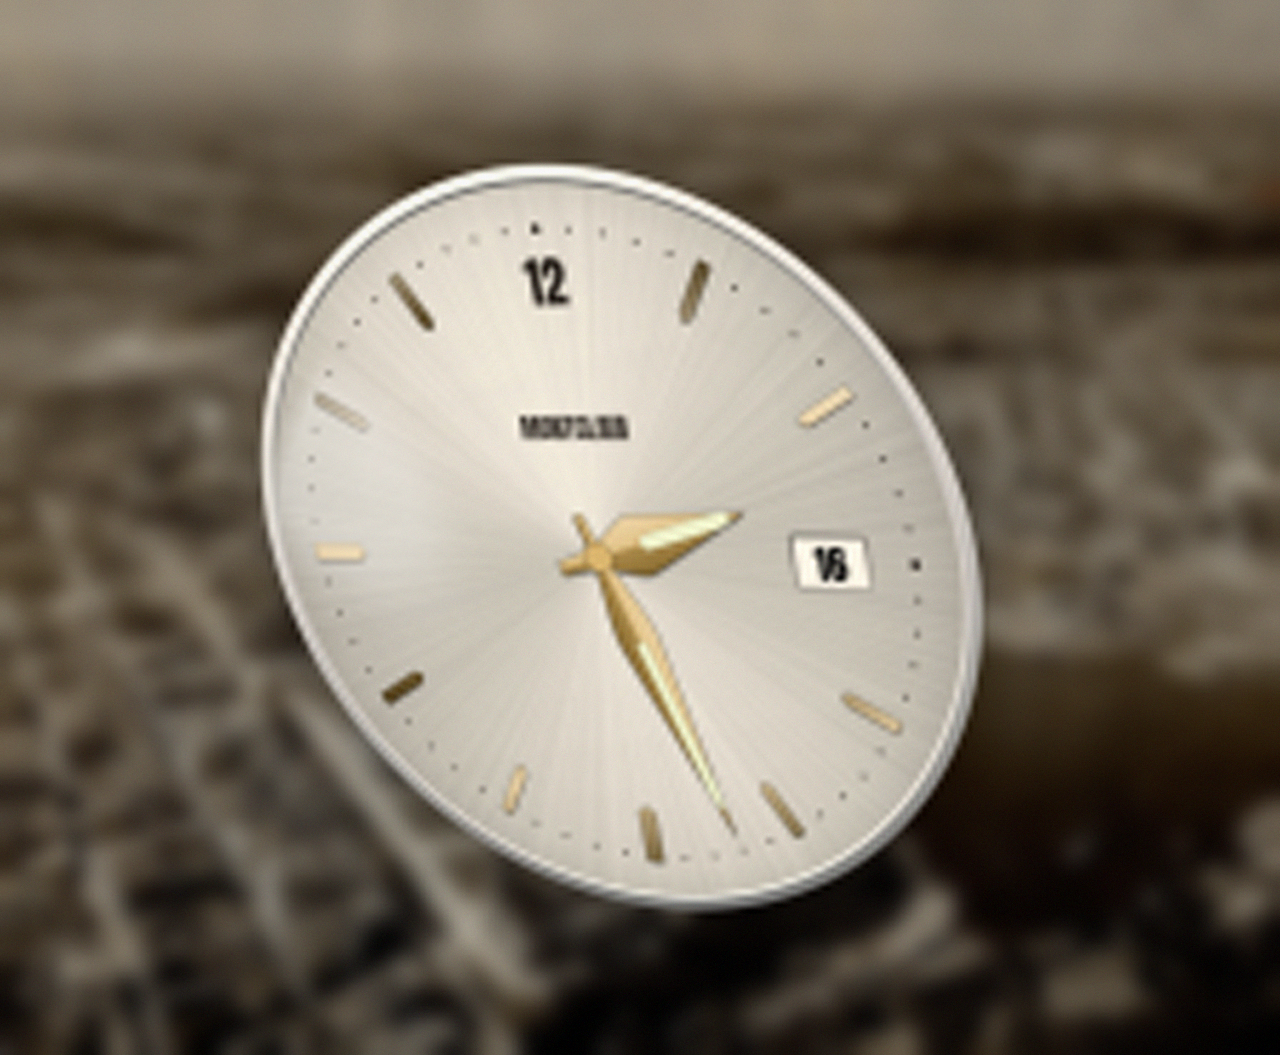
2.27
